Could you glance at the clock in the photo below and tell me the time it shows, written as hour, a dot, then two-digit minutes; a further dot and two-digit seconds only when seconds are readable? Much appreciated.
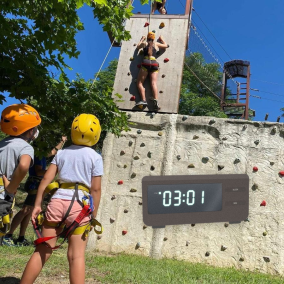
3.01
